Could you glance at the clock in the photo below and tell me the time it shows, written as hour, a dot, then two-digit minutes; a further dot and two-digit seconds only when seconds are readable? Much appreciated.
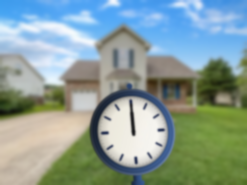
12.00
